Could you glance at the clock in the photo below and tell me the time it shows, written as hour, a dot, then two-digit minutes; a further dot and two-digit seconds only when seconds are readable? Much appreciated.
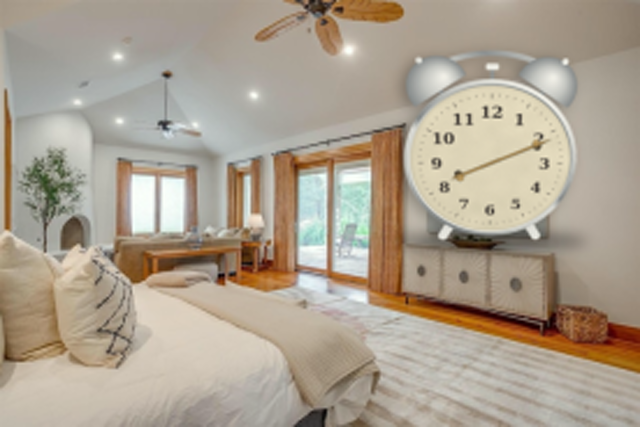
8.11
